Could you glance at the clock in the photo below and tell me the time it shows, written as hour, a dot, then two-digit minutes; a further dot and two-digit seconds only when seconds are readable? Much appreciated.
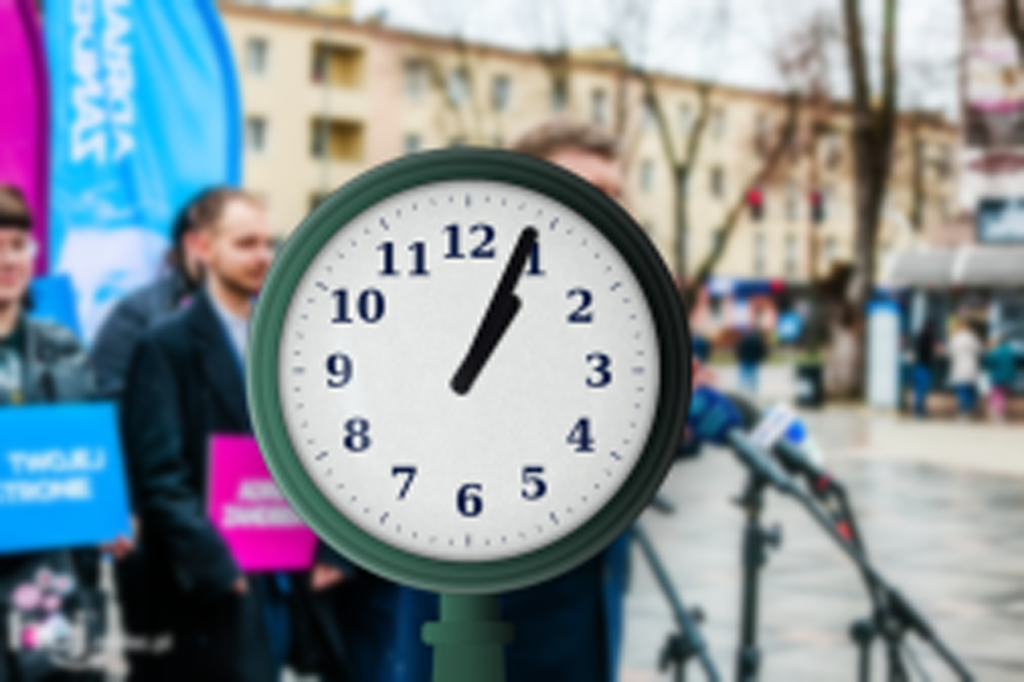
1.04
